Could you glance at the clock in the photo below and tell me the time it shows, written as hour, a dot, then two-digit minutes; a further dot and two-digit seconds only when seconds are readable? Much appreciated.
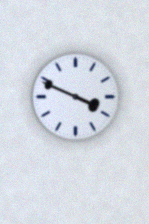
3.49
